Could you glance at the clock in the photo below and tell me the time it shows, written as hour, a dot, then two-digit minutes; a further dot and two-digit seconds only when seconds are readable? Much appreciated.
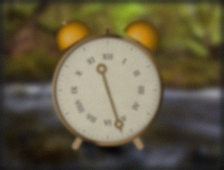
11.27
